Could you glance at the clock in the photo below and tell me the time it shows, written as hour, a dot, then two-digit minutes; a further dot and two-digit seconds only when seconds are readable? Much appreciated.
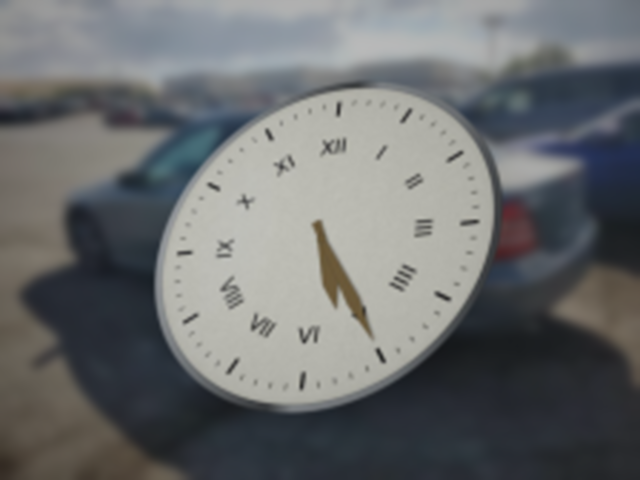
5.25
